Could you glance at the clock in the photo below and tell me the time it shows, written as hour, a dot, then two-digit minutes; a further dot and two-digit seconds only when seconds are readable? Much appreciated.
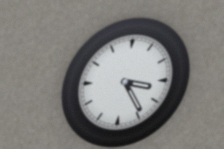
3.24
